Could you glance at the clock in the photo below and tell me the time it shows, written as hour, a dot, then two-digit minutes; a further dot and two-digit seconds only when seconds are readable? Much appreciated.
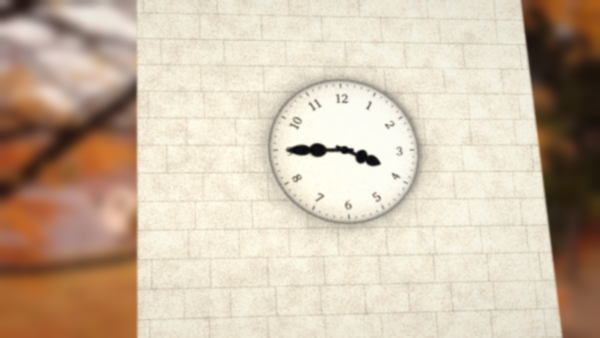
3.45
